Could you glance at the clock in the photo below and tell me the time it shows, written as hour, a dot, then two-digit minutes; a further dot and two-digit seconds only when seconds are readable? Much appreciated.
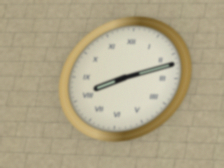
8.12
